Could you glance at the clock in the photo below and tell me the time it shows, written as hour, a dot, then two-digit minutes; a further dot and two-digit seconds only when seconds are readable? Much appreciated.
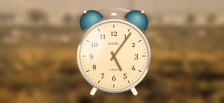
5.06
